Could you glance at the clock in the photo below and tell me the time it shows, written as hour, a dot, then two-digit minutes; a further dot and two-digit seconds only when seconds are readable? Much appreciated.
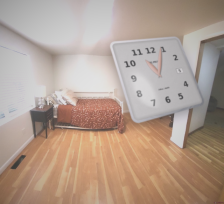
11.04
